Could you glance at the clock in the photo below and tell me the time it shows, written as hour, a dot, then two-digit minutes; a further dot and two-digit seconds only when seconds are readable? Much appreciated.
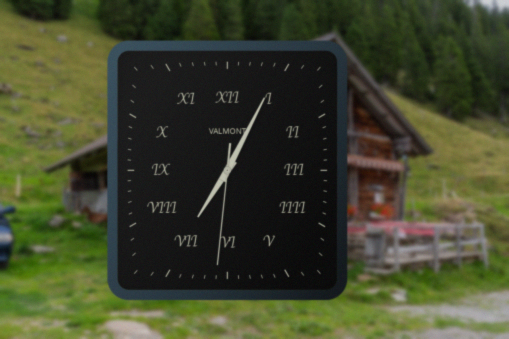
7.04.31
